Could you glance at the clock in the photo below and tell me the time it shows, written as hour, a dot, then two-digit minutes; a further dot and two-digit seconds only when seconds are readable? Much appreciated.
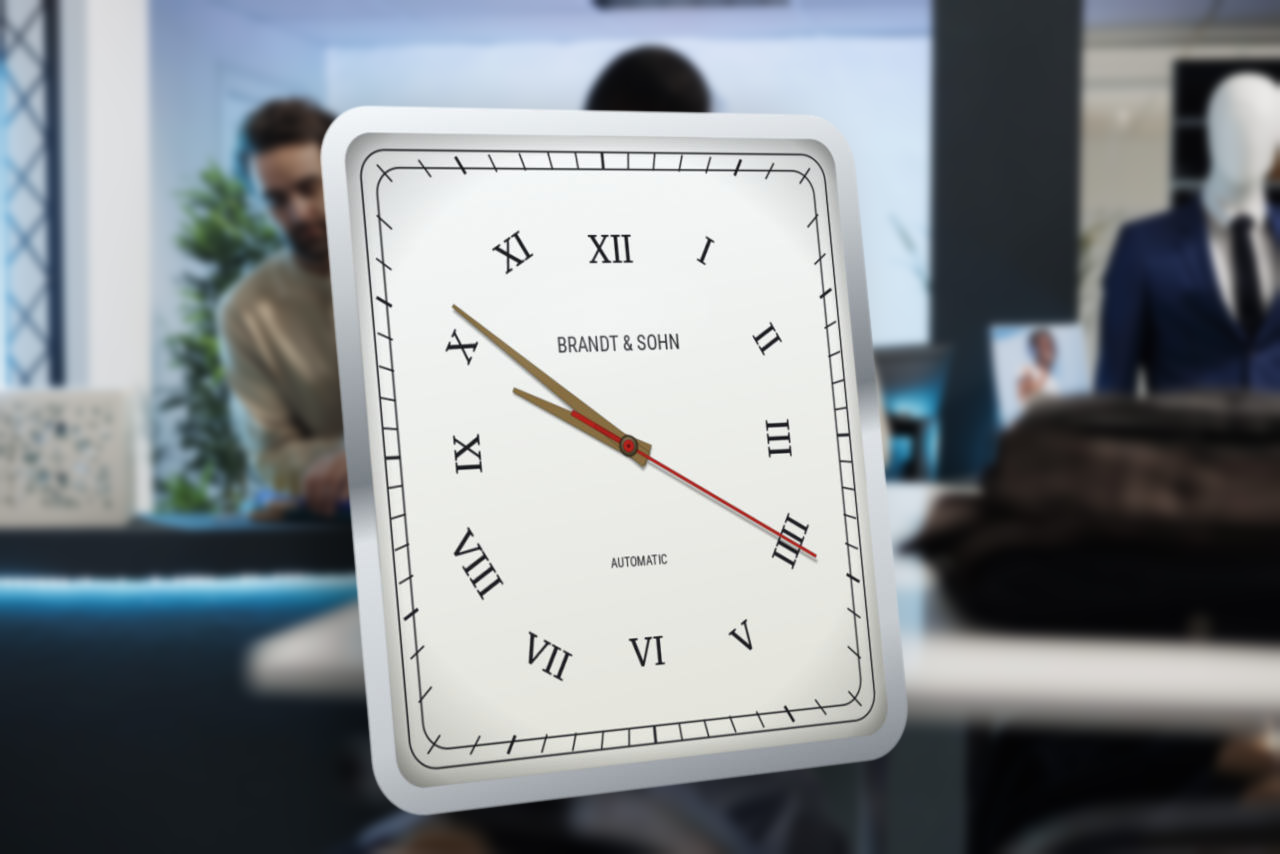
9.51.20
